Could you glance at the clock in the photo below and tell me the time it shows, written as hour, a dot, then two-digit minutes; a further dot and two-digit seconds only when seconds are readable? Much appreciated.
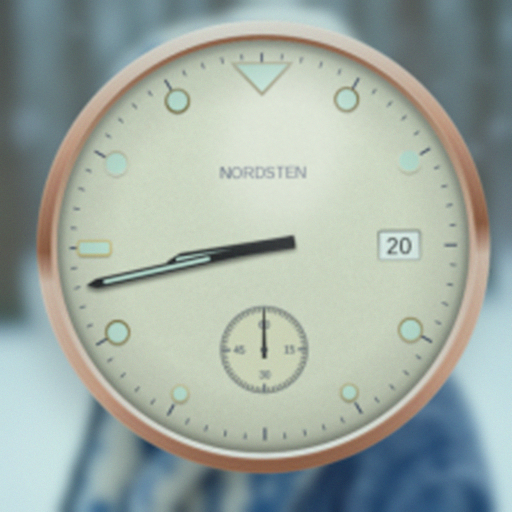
8.43
